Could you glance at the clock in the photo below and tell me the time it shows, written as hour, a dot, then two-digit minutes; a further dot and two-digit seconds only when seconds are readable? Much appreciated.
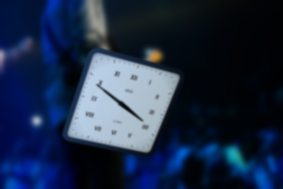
3.49
